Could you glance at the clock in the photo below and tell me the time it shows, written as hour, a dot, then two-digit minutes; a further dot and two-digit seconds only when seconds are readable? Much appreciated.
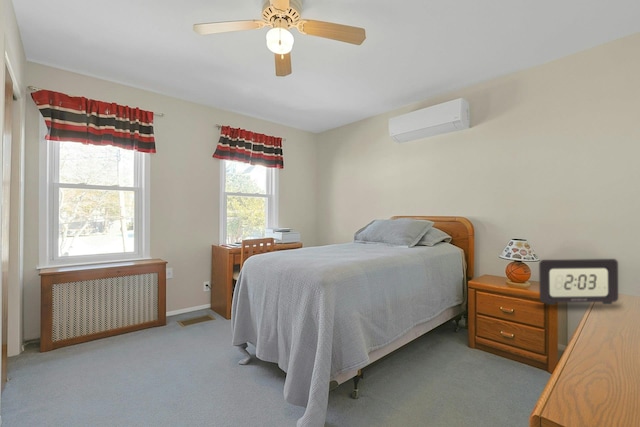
2.03
